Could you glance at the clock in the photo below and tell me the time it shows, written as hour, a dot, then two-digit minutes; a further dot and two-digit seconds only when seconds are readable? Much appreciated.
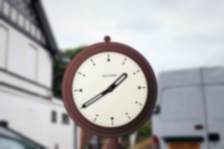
1.40
